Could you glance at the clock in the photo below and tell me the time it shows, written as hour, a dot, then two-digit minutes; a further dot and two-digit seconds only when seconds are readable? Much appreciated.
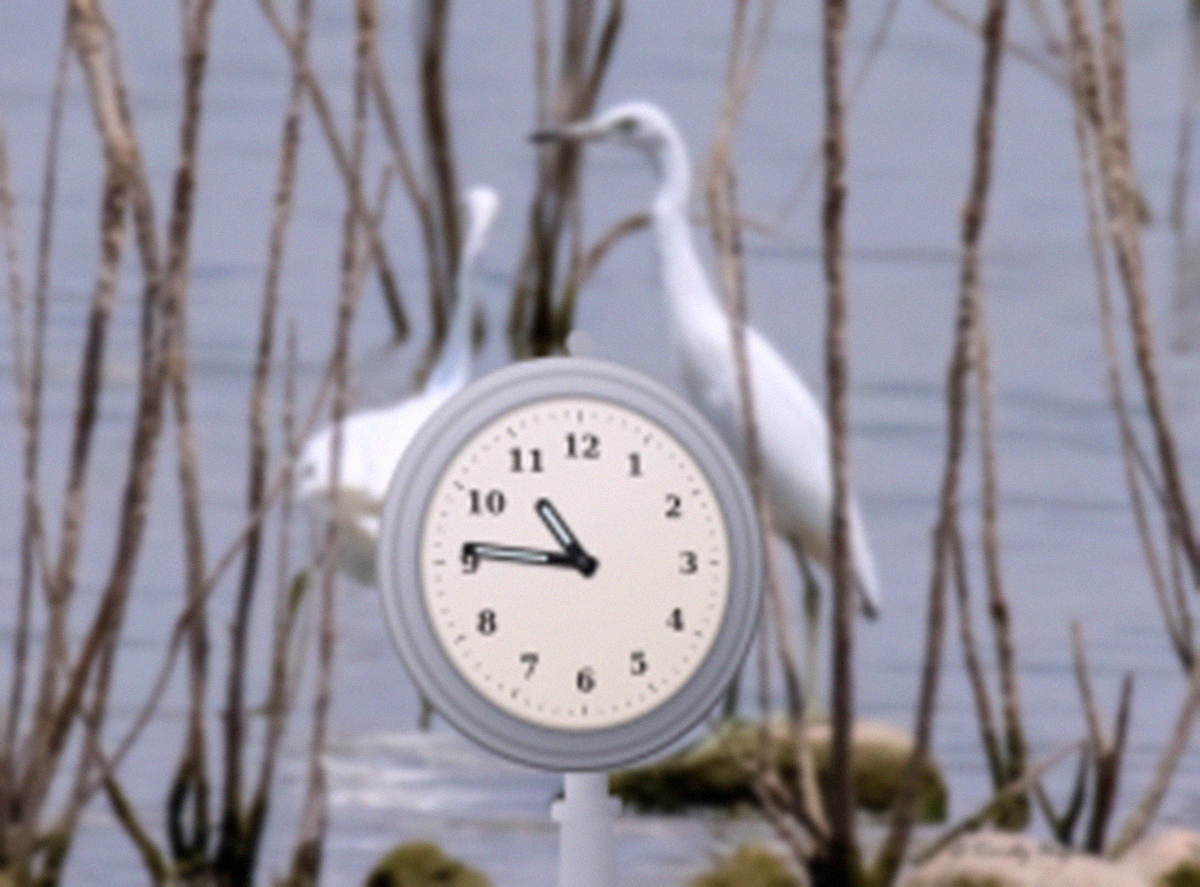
10.46
